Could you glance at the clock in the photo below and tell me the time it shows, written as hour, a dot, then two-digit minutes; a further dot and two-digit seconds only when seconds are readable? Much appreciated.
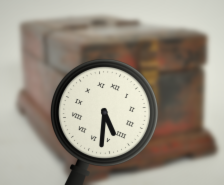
4.27
